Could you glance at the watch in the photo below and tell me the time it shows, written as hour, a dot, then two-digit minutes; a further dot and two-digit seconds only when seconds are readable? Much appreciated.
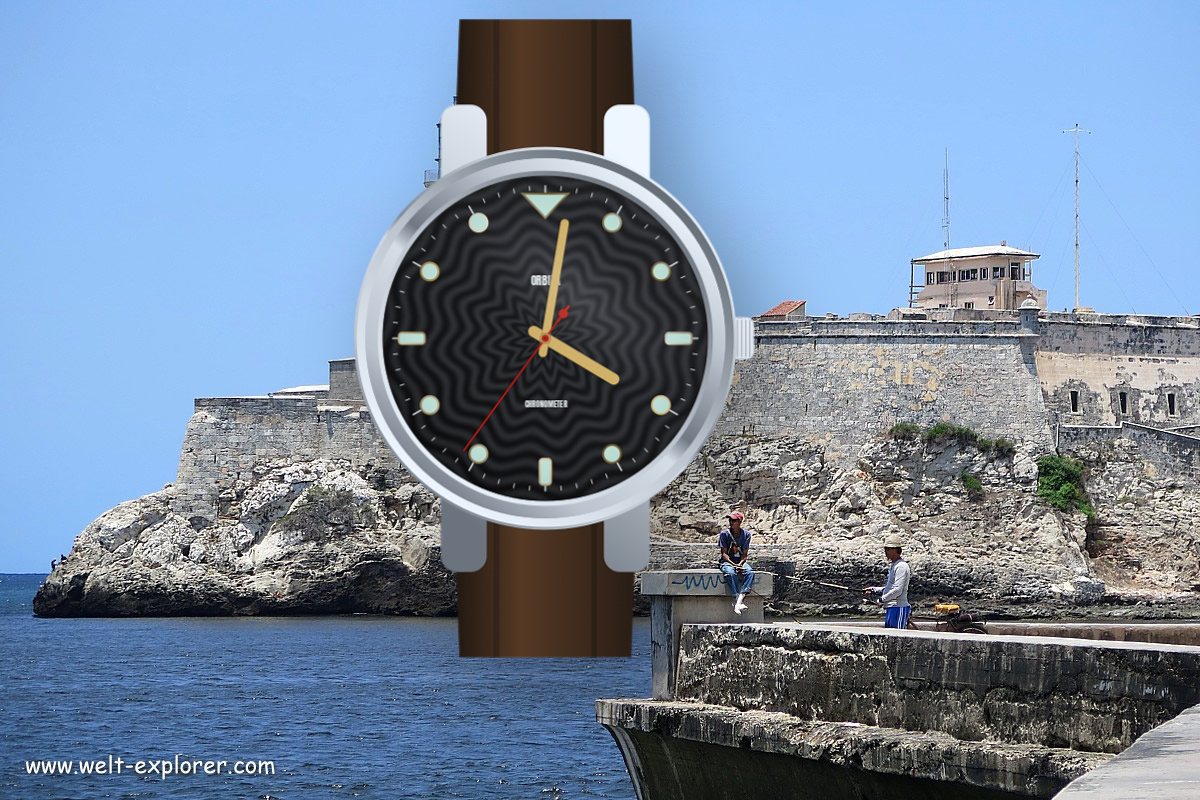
4.01.36
